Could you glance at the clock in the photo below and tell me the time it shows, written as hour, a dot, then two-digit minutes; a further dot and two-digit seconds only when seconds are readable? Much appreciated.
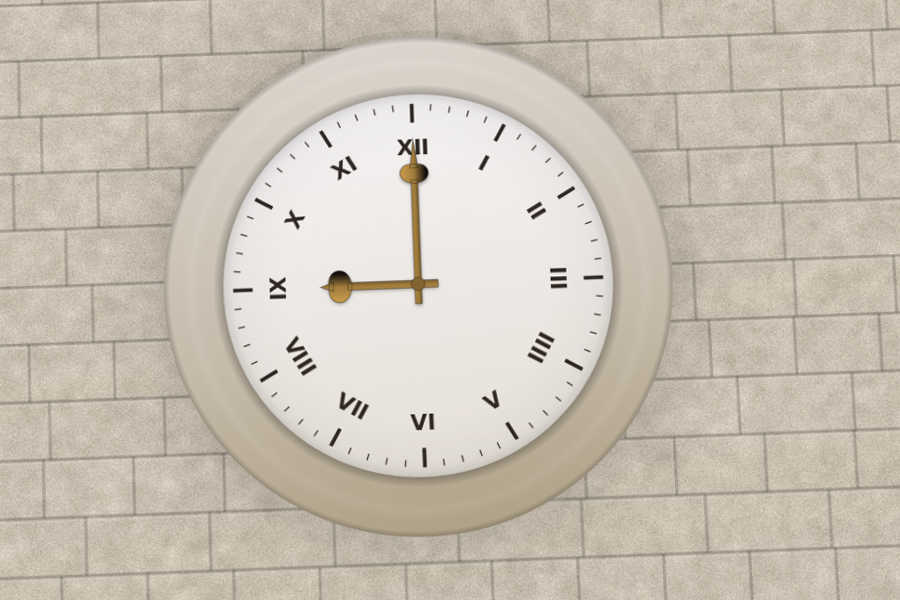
9.00
